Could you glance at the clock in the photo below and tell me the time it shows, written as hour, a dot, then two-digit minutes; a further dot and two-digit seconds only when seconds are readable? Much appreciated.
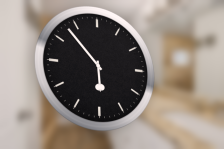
5.53
